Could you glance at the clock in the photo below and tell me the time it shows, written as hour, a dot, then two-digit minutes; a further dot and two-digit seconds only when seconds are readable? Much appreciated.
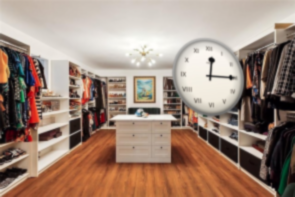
12.15
